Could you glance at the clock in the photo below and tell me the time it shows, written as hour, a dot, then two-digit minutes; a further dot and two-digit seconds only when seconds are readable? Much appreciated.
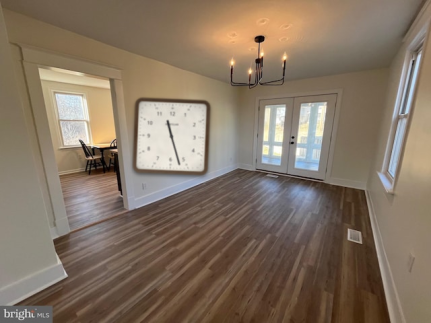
11.27
